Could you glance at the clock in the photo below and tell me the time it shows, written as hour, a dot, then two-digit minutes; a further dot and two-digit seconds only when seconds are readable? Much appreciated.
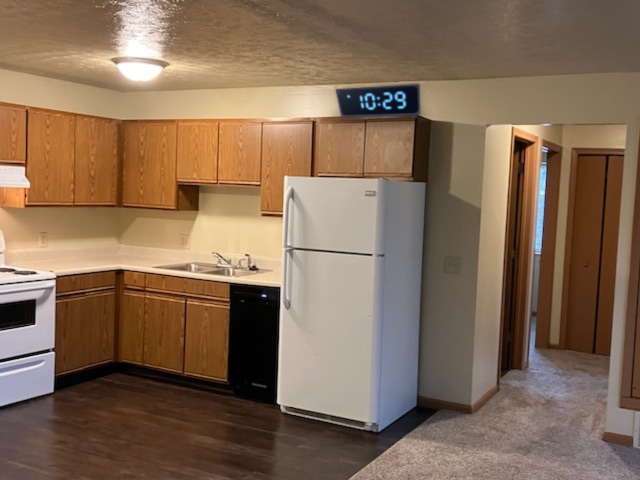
10.29
